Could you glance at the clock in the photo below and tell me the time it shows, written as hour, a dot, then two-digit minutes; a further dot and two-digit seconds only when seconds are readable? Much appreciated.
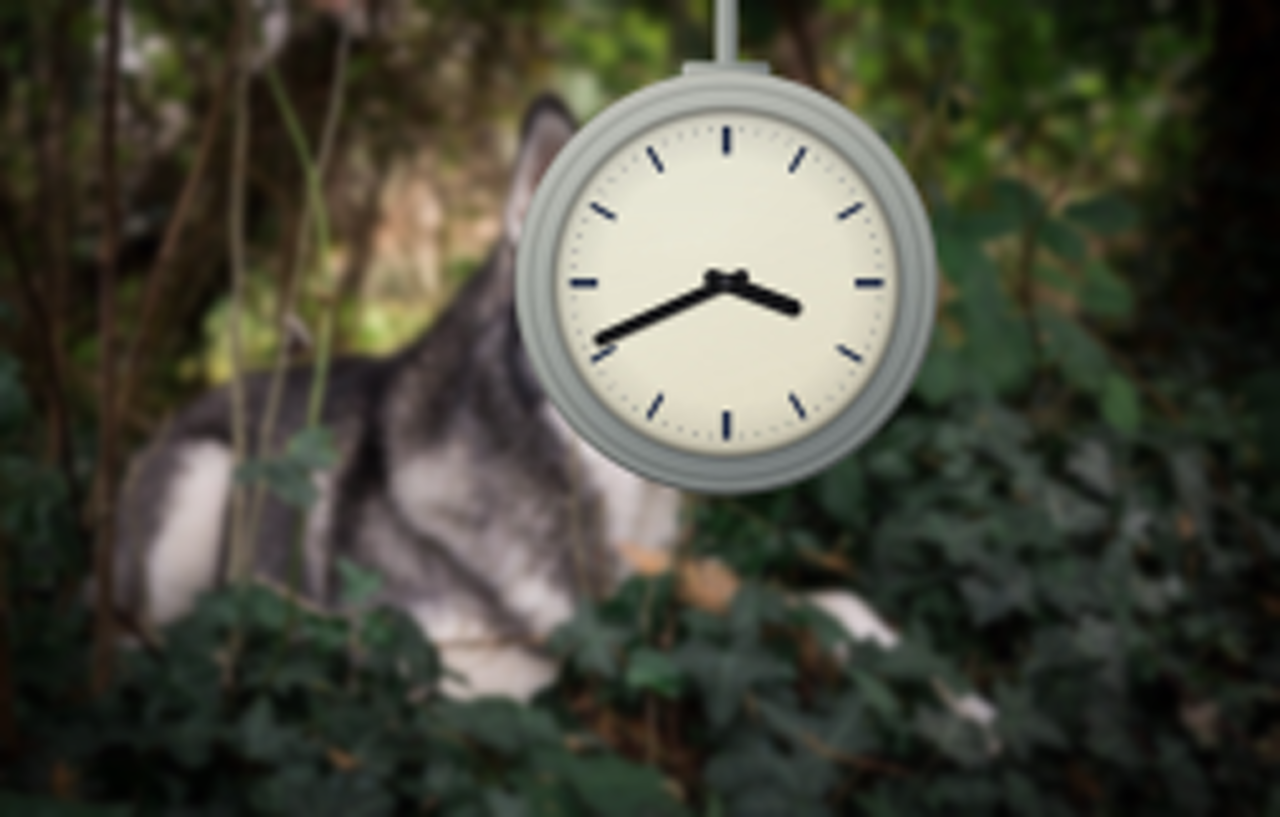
3.41
